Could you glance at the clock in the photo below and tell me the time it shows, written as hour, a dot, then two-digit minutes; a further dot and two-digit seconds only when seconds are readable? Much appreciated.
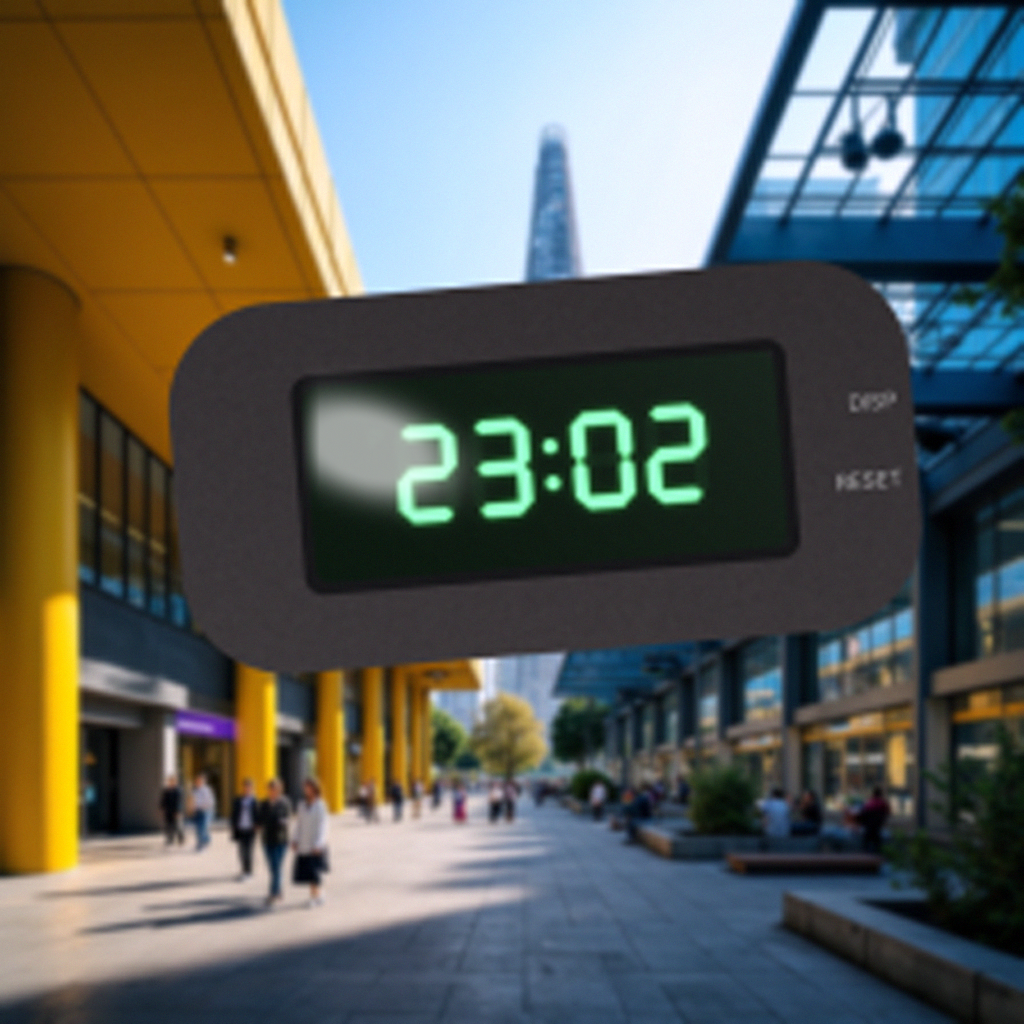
23.02
